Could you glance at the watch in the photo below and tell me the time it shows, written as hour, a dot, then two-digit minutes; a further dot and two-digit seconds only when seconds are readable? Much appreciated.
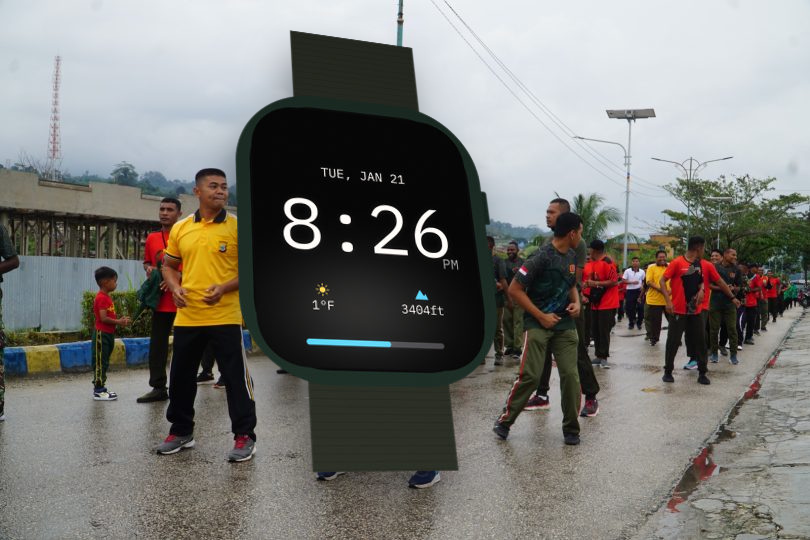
8.26
